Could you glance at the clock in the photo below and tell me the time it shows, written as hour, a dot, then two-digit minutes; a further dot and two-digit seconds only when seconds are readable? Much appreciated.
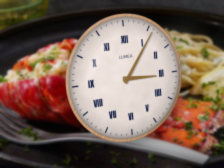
3.06
